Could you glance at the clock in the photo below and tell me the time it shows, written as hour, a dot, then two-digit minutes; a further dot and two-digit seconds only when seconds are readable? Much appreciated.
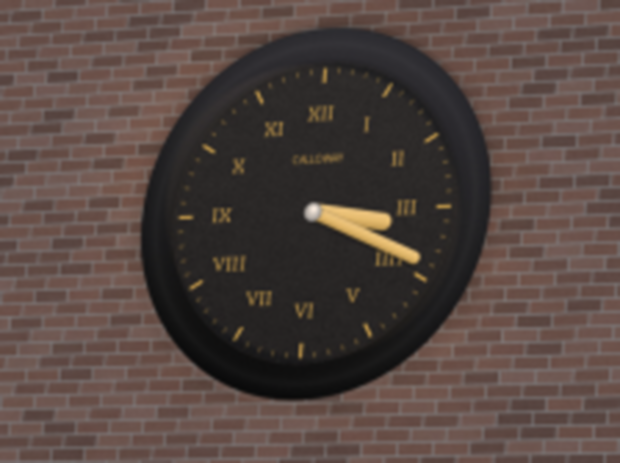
3.19
